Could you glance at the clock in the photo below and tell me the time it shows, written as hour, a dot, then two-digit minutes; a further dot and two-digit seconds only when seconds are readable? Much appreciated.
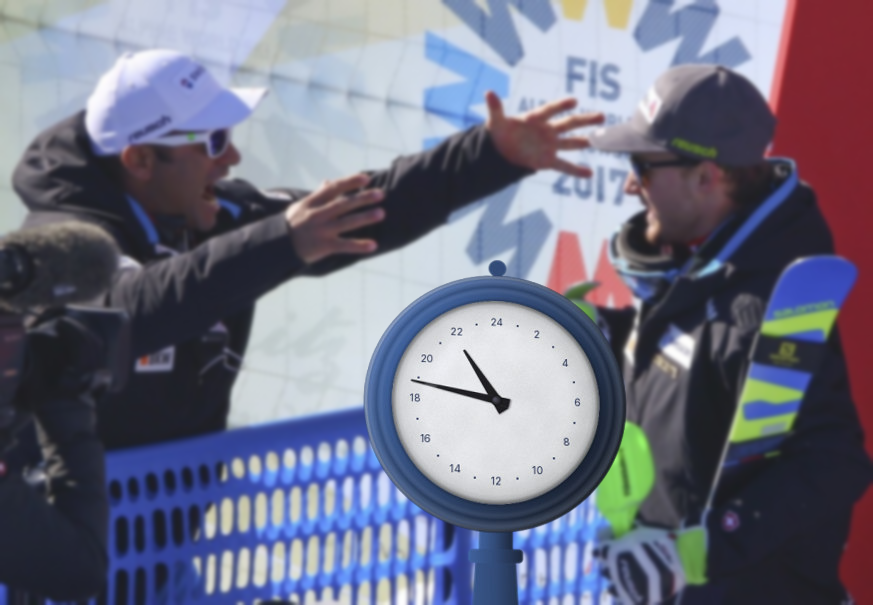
21.47
